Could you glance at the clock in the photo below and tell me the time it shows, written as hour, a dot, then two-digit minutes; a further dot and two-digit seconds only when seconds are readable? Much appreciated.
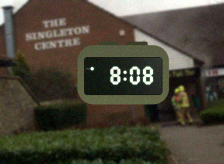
8.08
